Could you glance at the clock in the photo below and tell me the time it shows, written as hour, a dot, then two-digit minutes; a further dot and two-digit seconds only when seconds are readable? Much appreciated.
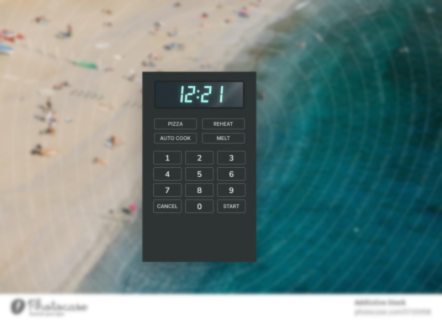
12.21
